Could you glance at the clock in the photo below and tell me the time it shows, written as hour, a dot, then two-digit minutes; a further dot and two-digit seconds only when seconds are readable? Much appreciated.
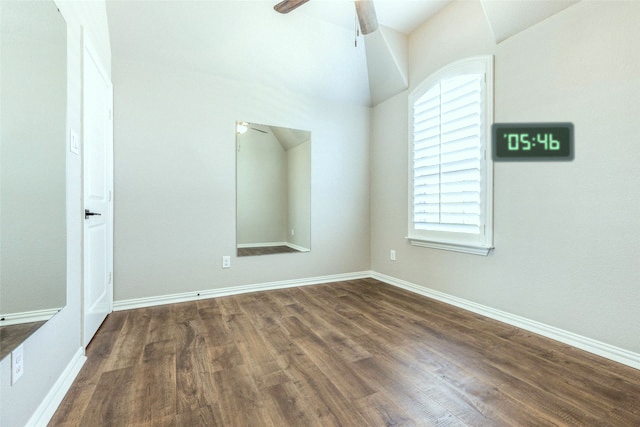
5.46
